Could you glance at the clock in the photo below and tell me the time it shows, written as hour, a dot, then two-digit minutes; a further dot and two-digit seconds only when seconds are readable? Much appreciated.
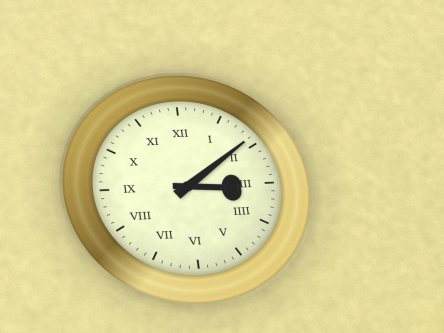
3.09
